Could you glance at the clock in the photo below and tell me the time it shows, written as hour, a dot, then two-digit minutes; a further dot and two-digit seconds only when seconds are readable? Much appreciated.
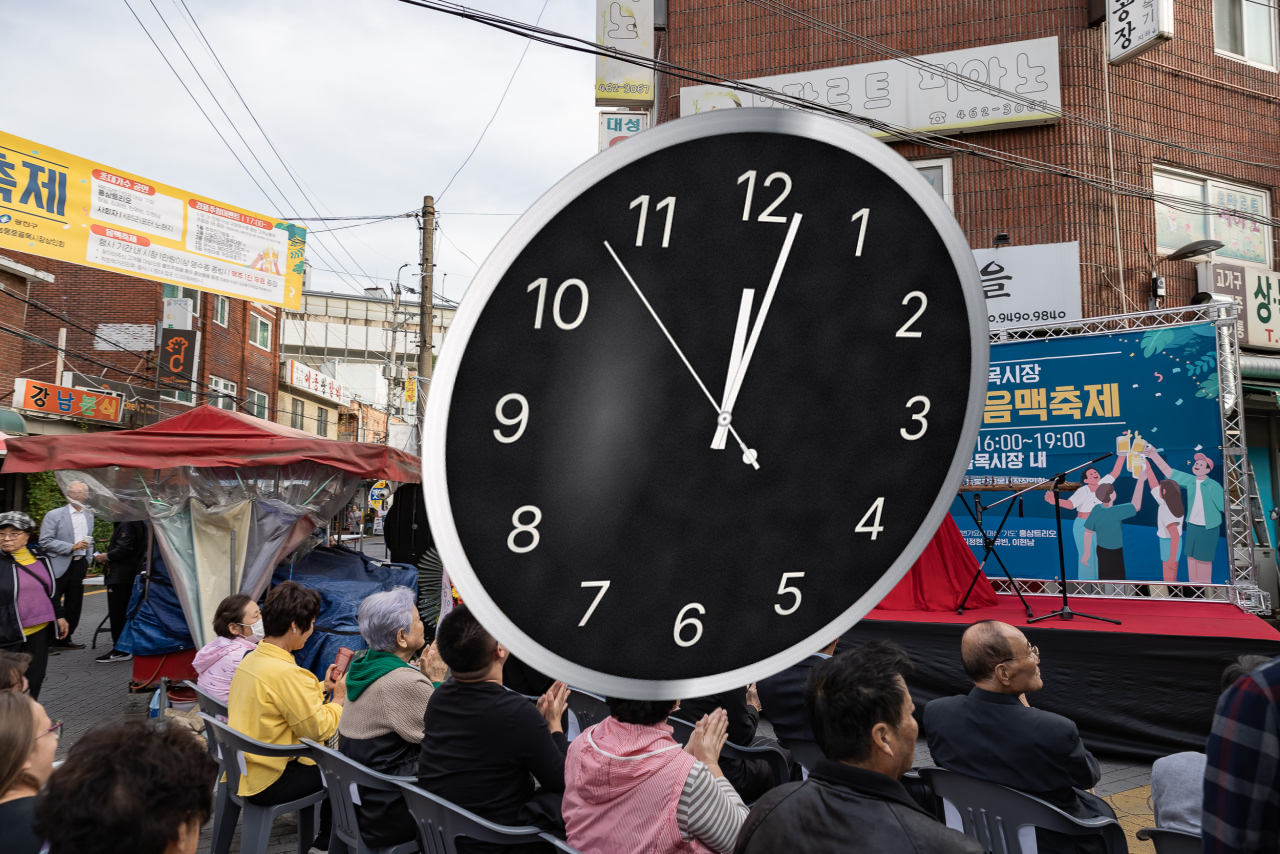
12.01.53
